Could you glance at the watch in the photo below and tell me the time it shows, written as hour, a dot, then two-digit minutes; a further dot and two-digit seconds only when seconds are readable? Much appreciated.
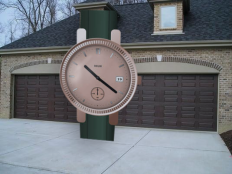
10.21
